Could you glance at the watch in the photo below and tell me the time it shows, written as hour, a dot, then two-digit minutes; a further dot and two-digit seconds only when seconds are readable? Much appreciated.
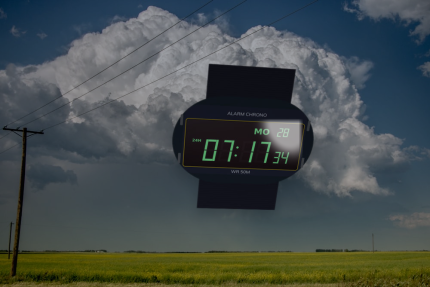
7.17.34
